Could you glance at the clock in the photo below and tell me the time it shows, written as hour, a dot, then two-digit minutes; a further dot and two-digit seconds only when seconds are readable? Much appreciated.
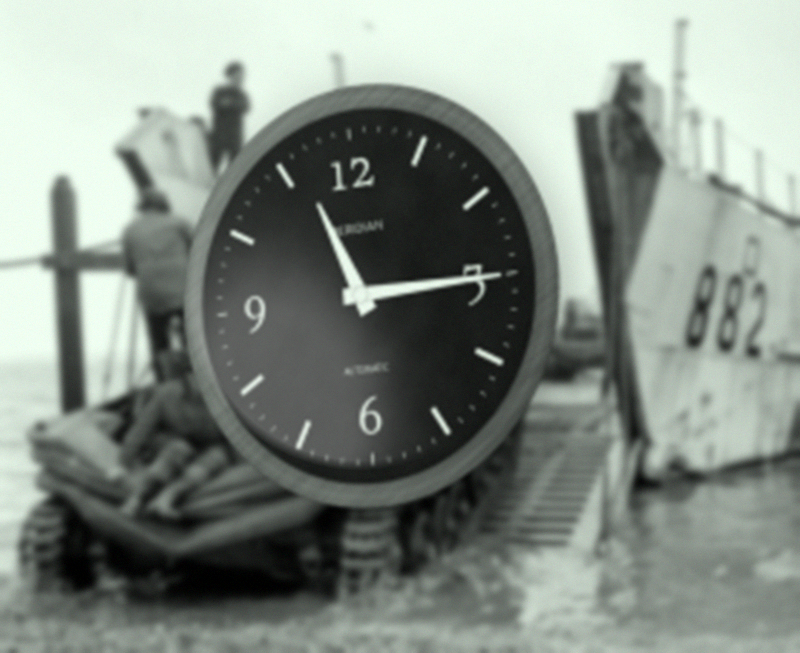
11.15
